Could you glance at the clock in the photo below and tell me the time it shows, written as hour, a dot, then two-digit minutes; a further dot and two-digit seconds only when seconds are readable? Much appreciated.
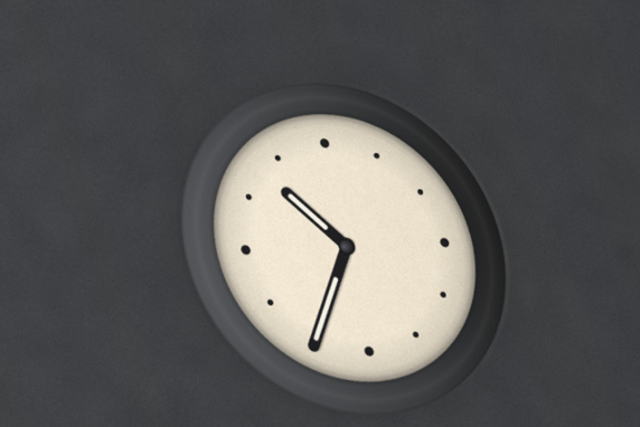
10.35
